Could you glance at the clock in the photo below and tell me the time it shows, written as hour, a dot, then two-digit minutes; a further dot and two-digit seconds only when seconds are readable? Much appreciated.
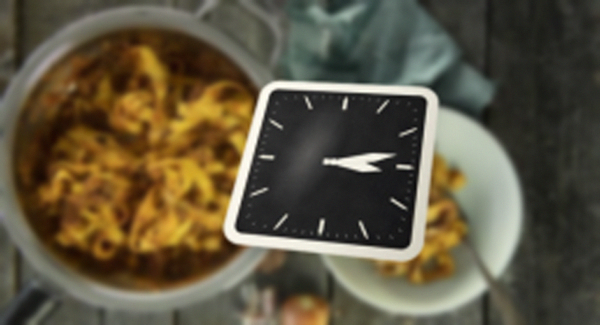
3.13
